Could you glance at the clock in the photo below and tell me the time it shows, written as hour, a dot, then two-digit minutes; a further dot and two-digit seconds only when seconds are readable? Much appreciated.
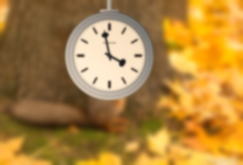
3.58
